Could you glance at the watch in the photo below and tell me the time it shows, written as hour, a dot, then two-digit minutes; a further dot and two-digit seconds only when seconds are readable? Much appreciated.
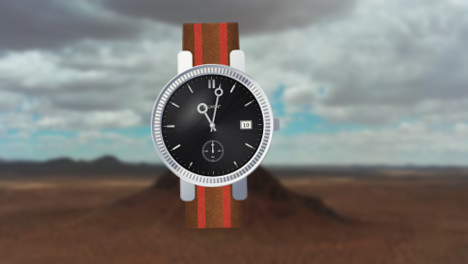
11.02
